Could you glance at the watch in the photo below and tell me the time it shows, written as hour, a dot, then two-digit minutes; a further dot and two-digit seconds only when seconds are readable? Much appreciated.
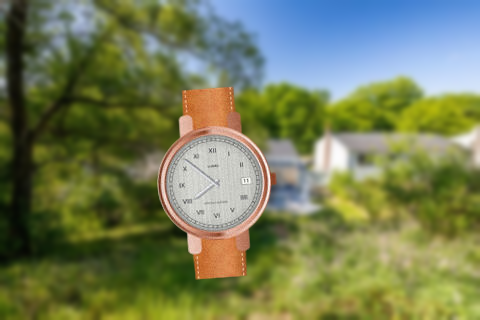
7.52
